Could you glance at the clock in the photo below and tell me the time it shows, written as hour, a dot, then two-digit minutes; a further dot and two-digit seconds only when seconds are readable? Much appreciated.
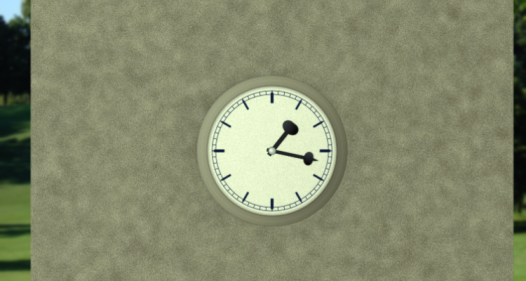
1.17
